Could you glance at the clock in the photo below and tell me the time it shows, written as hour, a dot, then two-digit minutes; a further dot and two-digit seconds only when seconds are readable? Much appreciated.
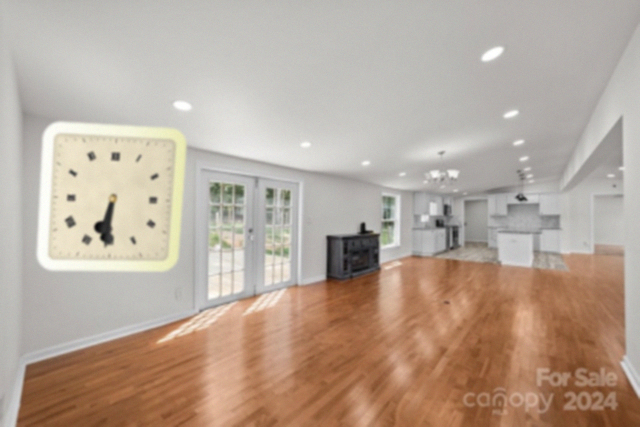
6.31
